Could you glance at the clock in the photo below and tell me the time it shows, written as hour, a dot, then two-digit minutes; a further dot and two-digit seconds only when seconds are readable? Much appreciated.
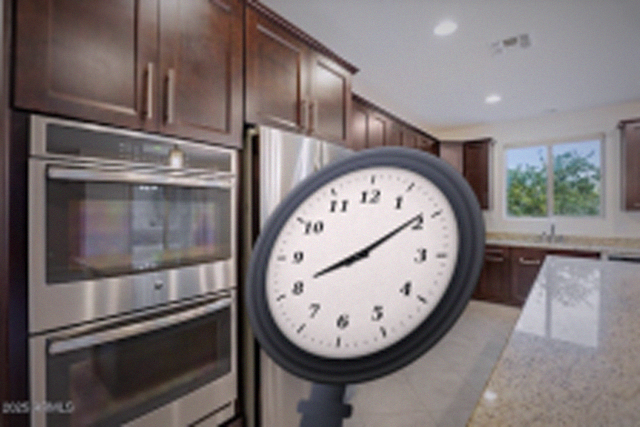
8.09
